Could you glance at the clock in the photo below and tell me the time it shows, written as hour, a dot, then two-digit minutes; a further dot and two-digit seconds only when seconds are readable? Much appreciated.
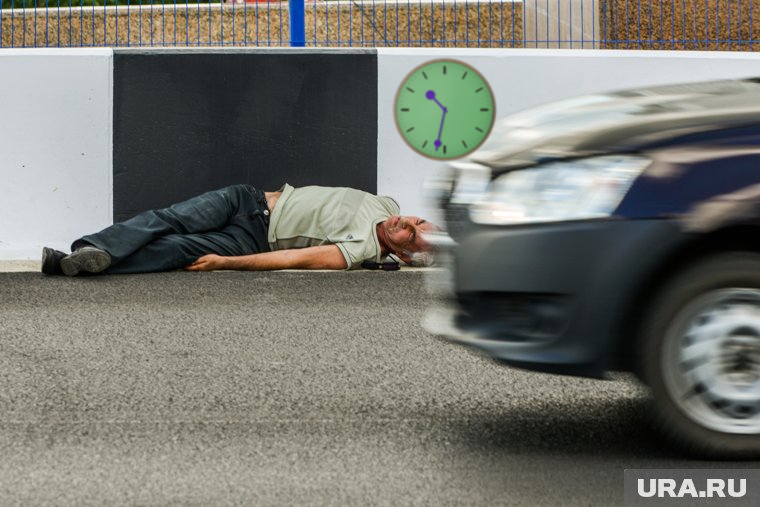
10.32
